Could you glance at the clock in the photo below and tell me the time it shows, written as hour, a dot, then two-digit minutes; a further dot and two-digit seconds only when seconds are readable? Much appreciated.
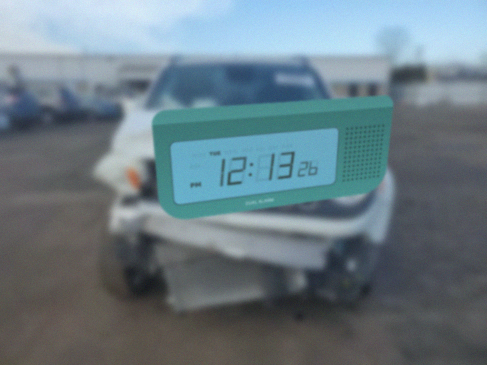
12.13.26
